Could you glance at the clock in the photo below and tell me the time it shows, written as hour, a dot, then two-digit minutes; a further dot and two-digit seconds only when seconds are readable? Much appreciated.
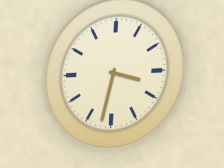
3.32
